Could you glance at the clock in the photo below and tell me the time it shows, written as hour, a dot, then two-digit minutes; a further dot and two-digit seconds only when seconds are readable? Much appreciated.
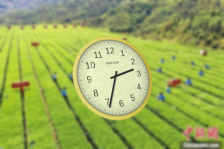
2.34
